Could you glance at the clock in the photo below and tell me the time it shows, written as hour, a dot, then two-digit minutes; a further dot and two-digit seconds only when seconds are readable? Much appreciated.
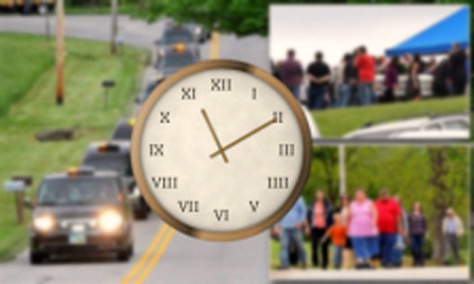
11.10
